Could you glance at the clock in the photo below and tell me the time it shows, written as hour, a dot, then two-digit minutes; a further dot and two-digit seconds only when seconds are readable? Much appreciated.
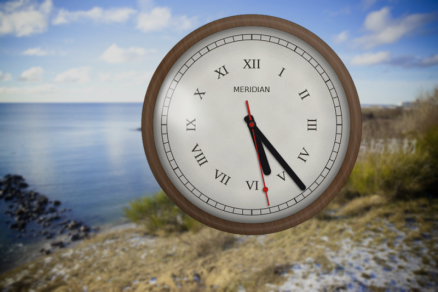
5.23.28
